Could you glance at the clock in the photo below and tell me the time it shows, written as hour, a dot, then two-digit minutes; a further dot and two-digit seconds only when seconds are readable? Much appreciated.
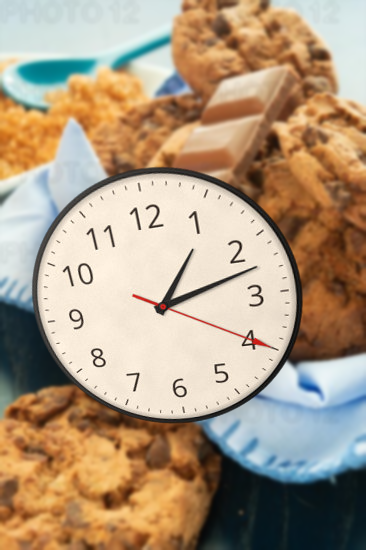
1.12.20
